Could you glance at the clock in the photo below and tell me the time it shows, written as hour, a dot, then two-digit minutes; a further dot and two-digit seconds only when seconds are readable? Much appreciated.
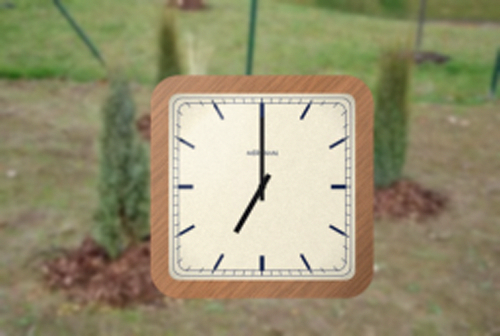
7.00
